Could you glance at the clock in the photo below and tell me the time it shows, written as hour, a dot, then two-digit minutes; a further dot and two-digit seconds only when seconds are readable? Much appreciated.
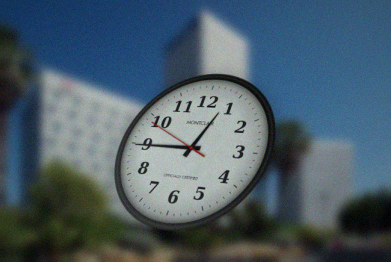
12.44.49
